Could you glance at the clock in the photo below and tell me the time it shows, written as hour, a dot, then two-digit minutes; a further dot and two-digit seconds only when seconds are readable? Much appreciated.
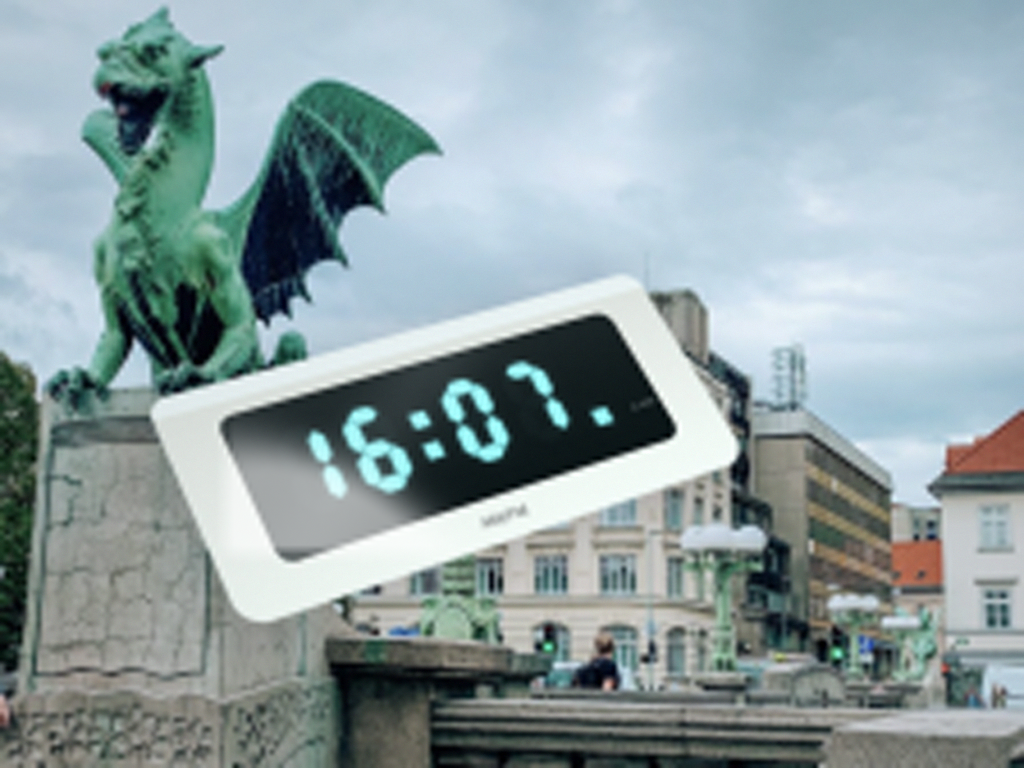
16.07
